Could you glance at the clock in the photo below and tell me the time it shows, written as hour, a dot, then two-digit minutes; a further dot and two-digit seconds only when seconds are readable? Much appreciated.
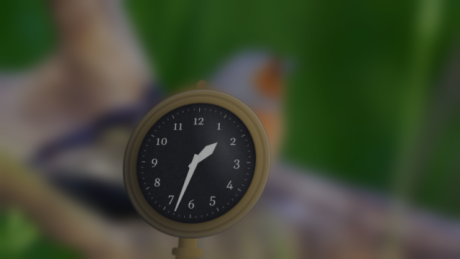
1.33
